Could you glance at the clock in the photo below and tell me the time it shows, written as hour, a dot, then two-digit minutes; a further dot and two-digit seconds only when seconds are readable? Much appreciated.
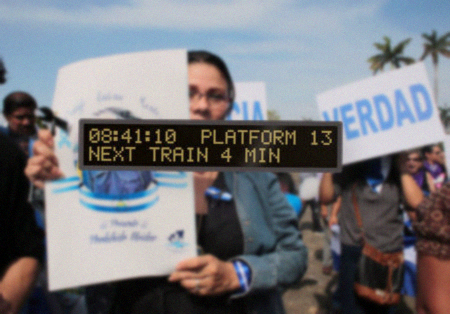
8.41.10
